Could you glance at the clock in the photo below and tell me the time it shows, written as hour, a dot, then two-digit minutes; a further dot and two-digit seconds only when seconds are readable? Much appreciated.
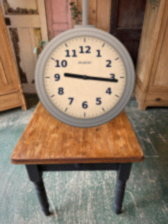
9.16
